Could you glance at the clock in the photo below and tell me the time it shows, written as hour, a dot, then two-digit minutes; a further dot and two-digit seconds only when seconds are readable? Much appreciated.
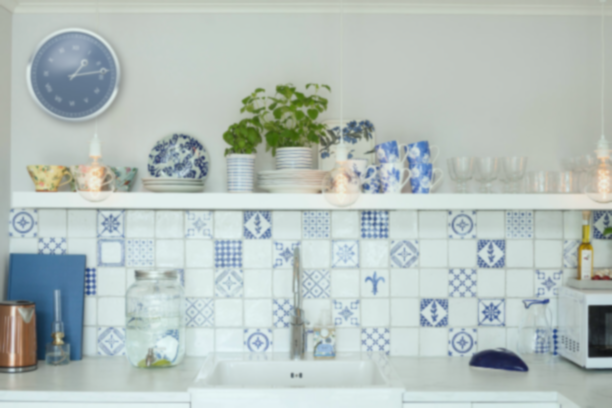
1.13
